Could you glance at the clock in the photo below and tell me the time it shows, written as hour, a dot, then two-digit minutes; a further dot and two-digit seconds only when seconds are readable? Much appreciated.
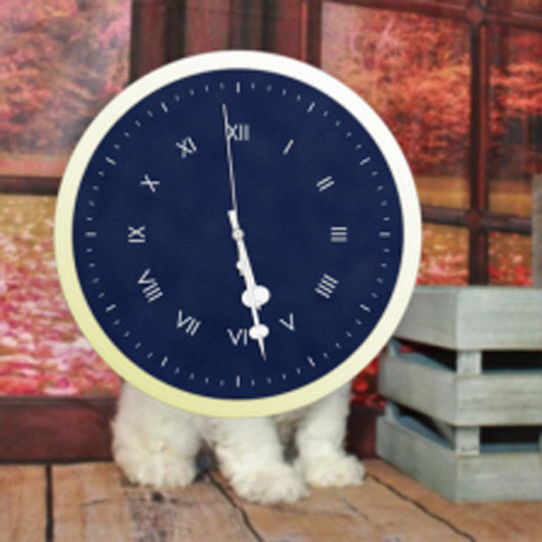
5.27.59
